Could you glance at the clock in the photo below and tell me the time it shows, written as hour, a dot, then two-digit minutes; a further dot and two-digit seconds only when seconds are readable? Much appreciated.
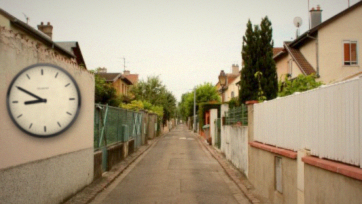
8.50
